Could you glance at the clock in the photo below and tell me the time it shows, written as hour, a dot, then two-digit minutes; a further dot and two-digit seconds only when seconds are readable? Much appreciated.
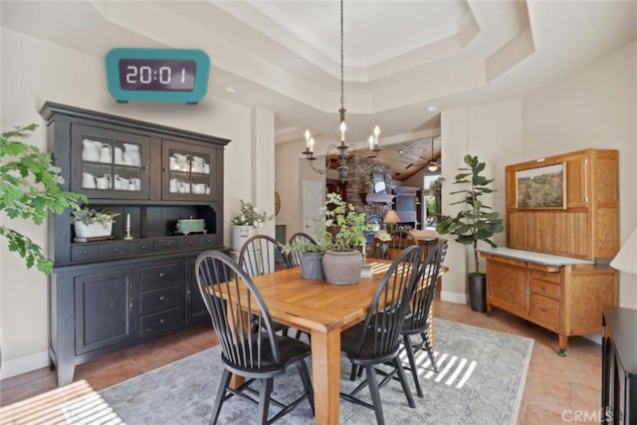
20.01
